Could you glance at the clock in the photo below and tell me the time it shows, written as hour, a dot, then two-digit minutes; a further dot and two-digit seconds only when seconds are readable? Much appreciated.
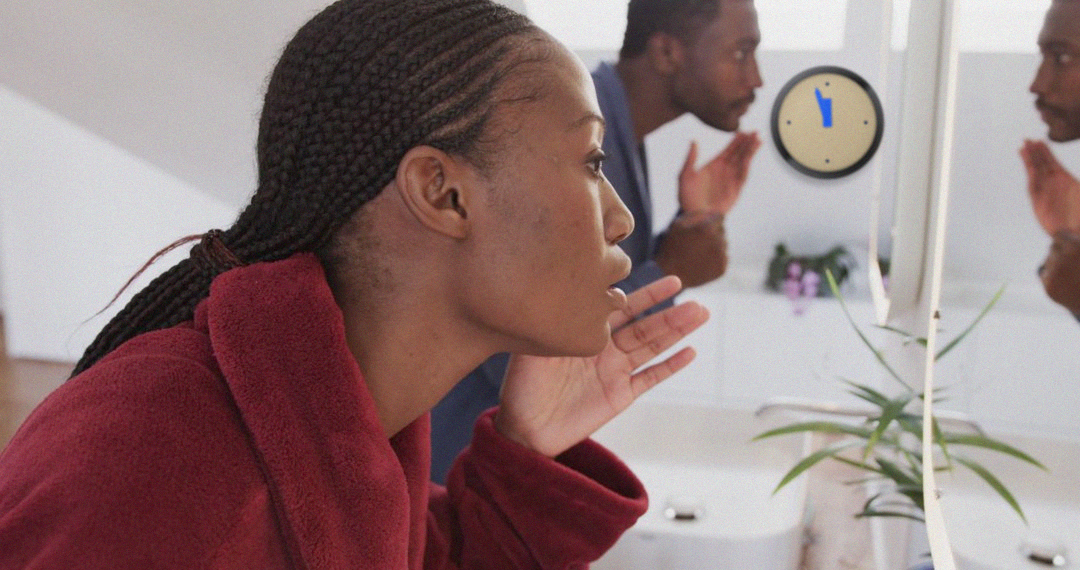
11.57
